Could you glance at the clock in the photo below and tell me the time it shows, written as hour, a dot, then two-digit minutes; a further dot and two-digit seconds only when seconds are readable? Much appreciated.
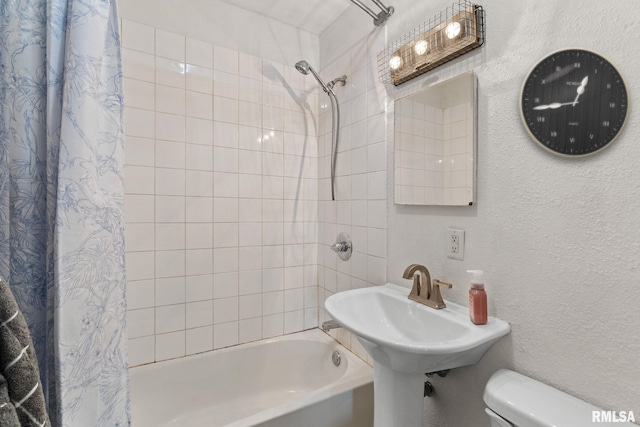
12.43
